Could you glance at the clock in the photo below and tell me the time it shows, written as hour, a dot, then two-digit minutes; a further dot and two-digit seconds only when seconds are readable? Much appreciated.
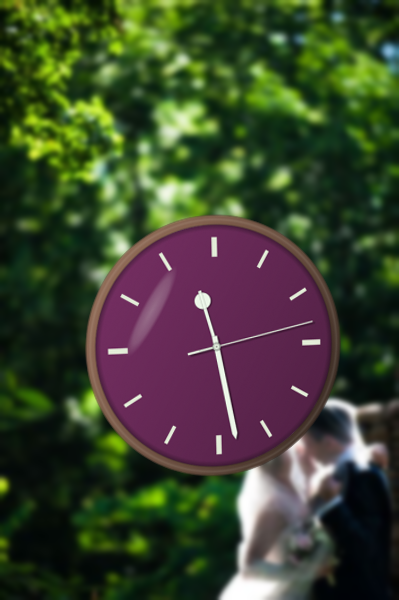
11.28.13
